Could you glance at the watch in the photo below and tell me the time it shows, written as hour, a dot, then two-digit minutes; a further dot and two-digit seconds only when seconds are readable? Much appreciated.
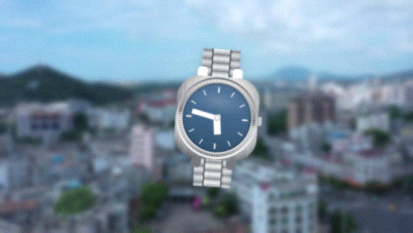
5.47
